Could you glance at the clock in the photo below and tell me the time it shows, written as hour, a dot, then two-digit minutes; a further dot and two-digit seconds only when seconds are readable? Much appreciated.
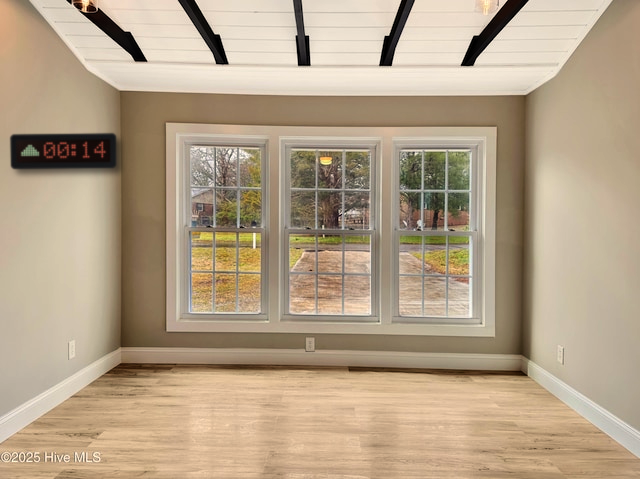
0.14
